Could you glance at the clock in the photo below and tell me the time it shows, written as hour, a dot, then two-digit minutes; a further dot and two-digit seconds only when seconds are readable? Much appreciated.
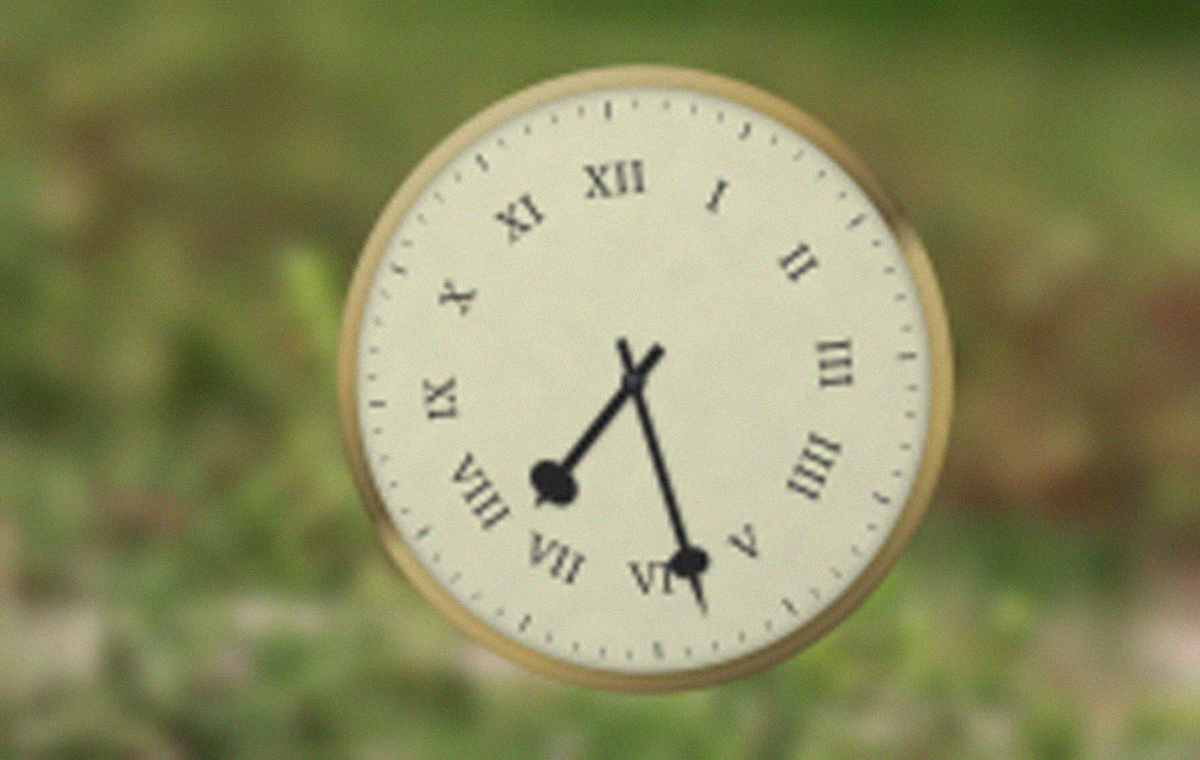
7.28
